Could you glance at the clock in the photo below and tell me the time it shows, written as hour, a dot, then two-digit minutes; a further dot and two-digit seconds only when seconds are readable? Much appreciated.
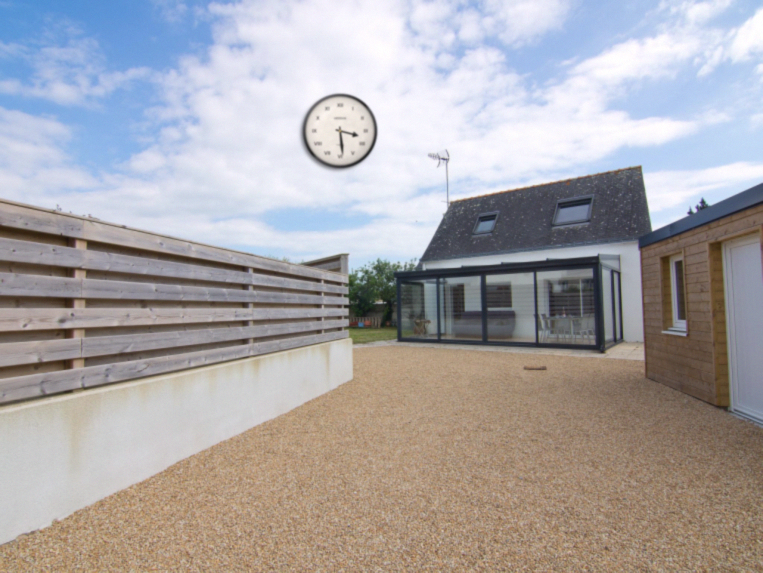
3.29
